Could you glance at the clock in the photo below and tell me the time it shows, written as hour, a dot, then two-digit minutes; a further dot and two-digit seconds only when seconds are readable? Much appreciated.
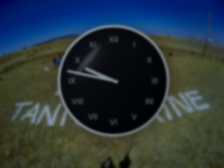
9.47
